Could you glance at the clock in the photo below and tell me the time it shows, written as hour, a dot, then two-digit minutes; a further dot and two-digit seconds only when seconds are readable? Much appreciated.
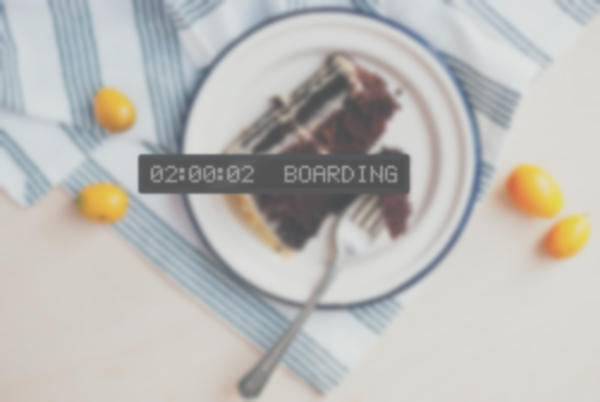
2.00.02
